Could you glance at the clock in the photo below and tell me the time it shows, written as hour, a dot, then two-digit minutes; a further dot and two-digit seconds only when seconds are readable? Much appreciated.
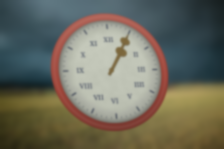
1.05
